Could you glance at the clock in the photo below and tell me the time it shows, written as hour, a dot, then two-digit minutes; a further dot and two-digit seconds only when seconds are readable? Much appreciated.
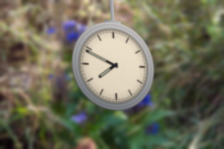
7.49
